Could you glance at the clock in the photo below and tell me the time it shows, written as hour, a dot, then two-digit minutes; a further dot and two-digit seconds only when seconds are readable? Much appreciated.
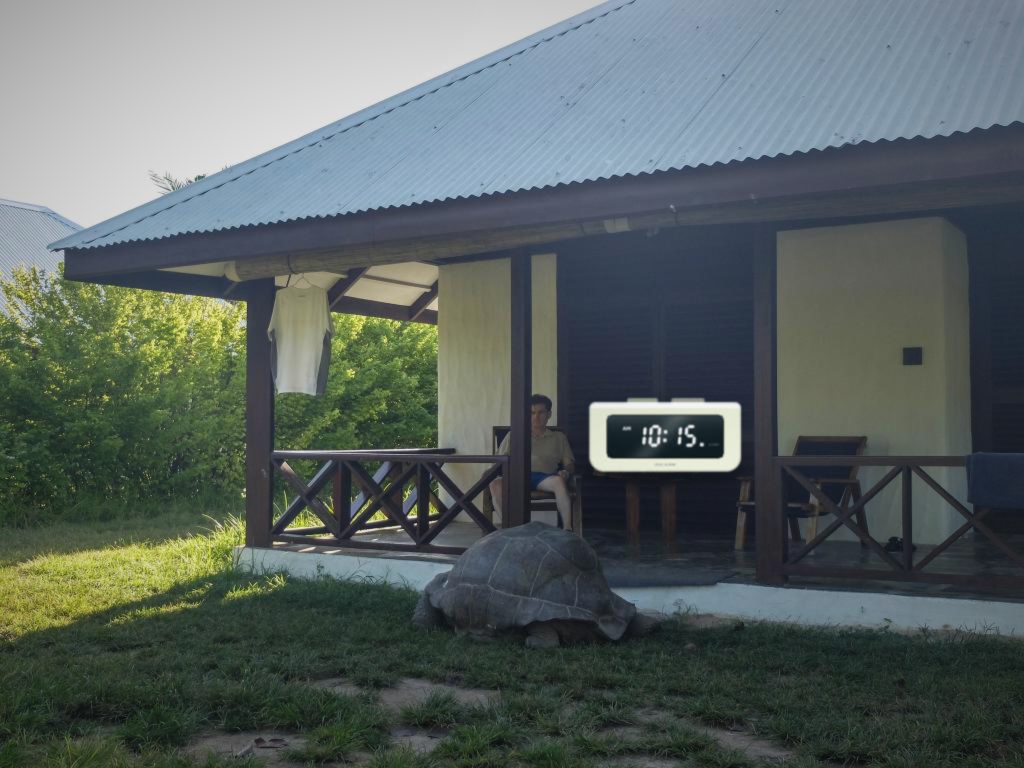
10.15
